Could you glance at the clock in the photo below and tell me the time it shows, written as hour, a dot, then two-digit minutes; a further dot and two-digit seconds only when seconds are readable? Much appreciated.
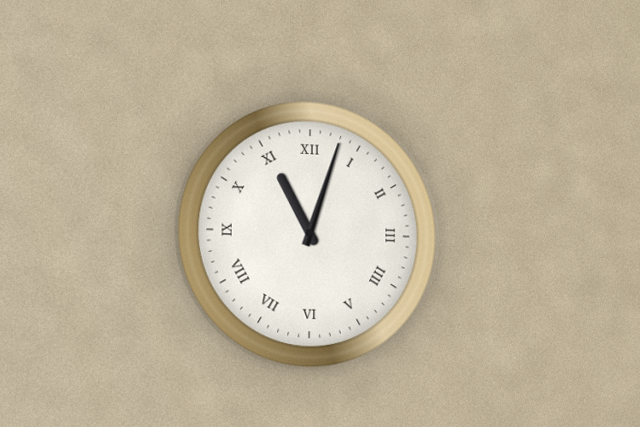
11.03
